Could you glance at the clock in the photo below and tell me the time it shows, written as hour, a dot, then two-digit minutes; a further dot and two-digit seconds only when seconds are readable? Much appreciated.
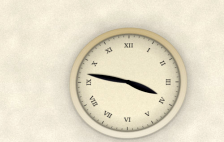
3.47
